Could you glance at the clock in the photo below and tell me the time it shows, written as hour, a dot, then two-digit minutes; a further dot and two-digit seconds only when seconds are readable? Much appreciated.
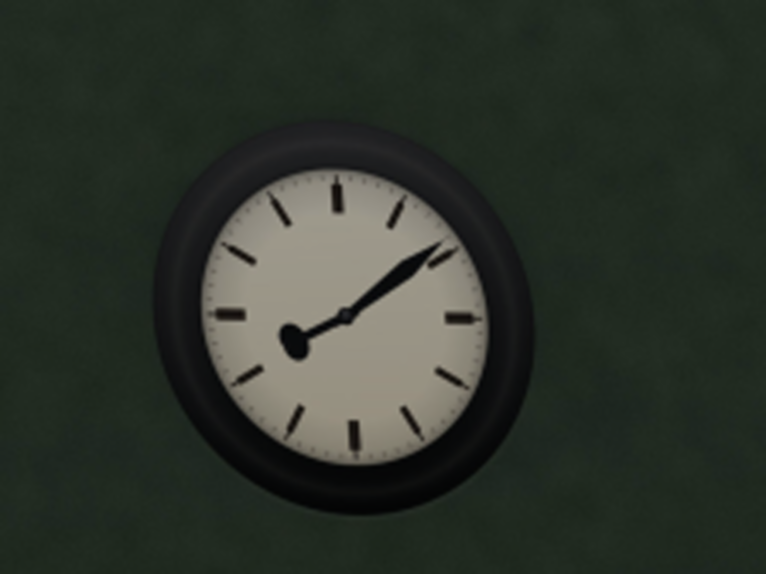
8.09
